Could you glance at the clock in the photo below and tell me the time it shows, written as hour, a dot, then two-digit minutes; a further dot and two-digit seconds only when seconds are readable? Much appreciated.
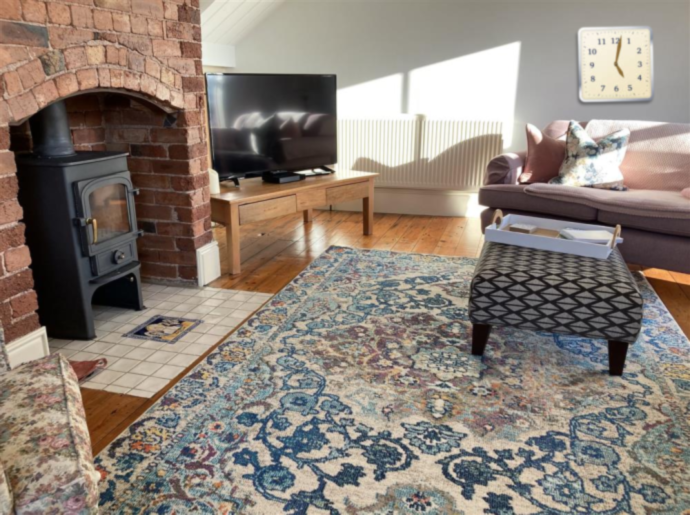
5.02
